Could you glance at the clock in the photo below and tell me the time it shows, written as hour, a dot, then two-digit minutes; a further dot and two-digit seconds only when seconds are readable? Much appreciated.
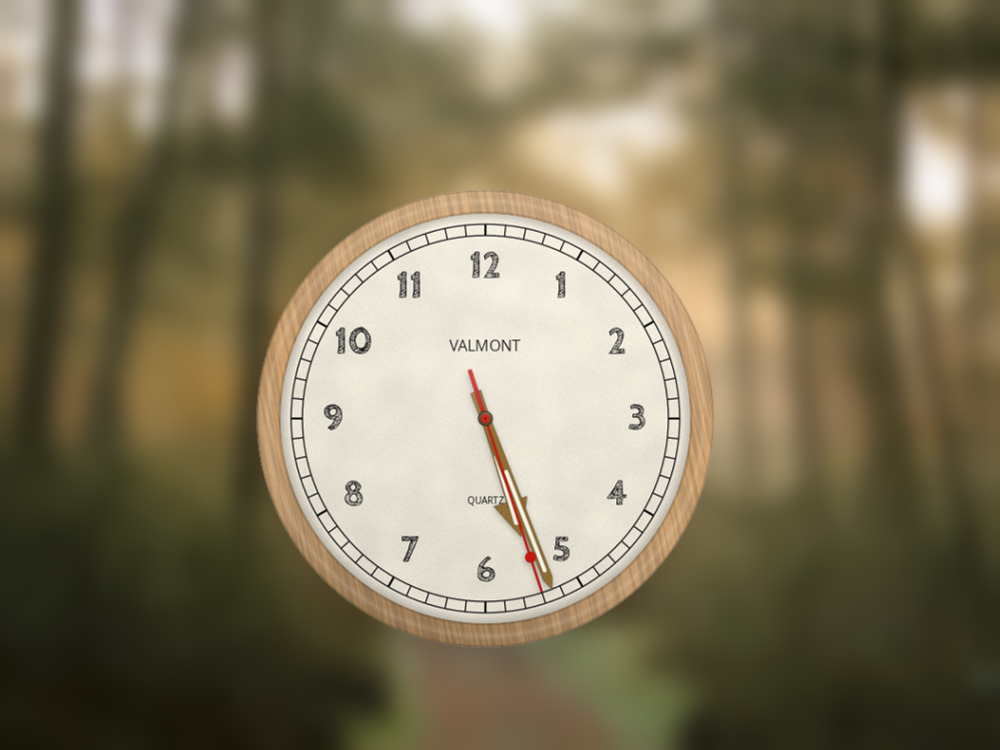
5.26.27
